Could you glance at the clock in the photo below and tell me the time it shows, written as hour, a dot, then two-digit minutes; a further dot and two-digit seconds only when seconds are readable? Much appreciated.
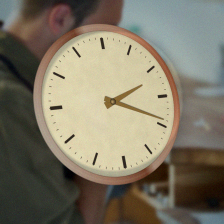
2.19
